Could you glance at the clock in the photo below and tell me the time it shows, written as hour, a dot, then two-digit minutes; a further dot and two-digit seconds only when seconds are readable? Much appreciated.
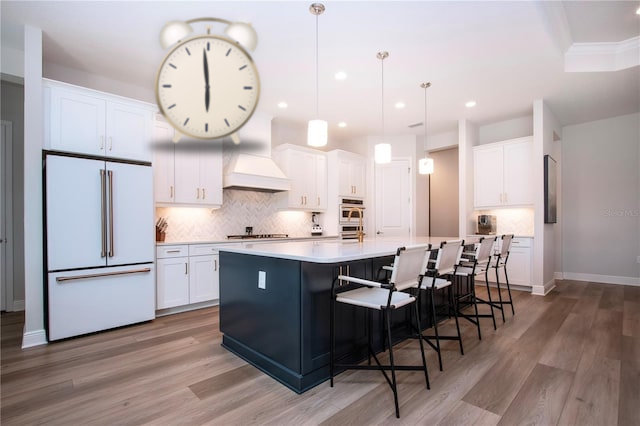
5.59
